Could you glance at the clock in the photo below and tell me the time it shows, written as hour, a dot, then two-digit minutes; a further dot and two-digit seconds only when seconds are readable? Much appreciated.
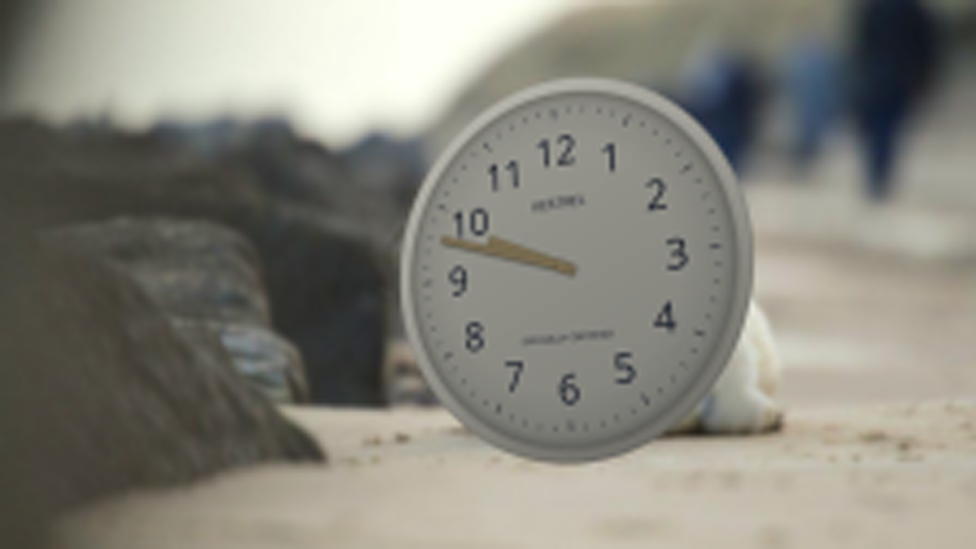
9.48
